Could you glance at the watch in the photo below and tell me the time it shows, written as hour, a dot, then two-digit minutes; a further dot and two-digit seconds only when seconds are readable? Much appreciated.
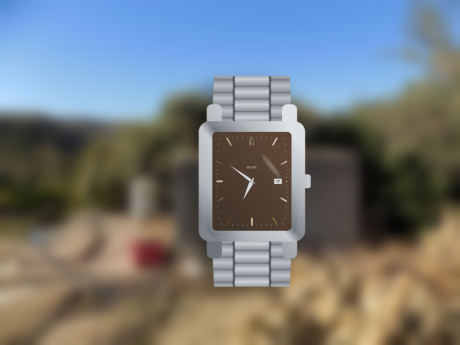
6.51
